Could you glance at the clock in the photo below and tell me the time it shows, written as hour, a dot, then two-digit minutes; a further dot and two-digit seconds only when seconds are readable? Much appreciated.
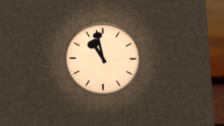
10.58
